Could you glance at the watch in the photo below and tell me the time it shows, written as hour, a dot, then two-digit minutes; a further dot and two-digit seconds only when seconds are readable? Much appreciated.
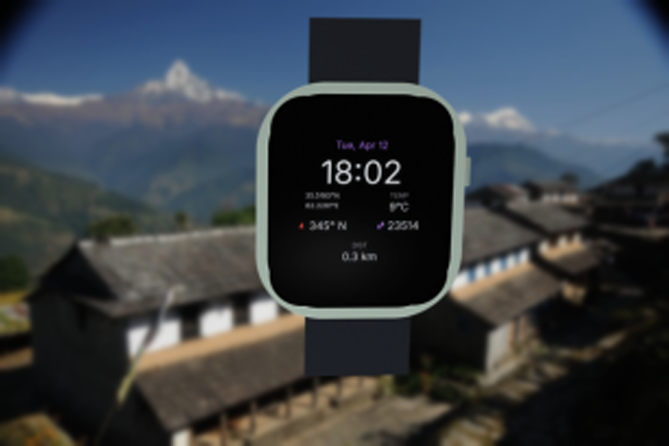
18.02
